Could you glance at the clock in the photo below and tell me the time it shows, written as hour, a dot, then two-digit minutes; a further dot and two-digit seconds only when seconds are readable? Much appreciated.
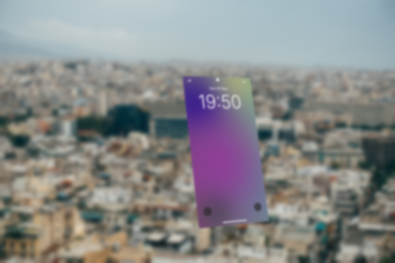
19.50
